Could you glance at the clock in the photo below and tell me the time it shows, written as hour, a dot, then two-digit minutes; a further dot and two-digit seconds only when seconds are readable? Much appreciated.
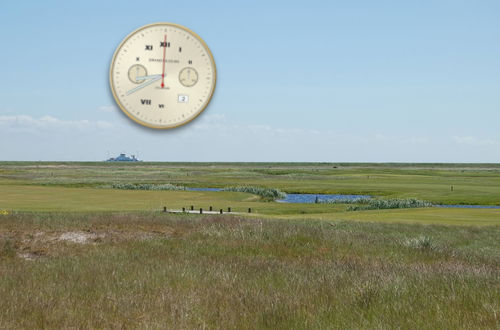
8.40
